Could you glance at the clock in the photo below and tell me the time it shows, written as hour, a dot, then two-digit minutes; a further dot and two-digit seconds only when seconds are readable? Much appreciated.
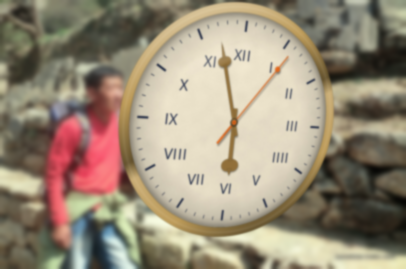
5.57.06
